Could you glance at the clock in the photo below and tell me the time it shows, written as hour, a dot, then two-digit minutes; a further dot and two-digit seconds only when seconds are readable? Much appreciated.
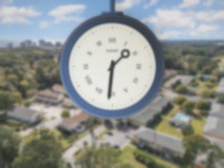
1.31
